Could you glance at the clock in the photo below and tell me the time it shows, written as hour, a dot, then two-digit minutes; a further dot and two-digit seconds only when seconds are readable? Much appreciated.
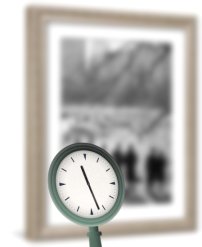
11.27
